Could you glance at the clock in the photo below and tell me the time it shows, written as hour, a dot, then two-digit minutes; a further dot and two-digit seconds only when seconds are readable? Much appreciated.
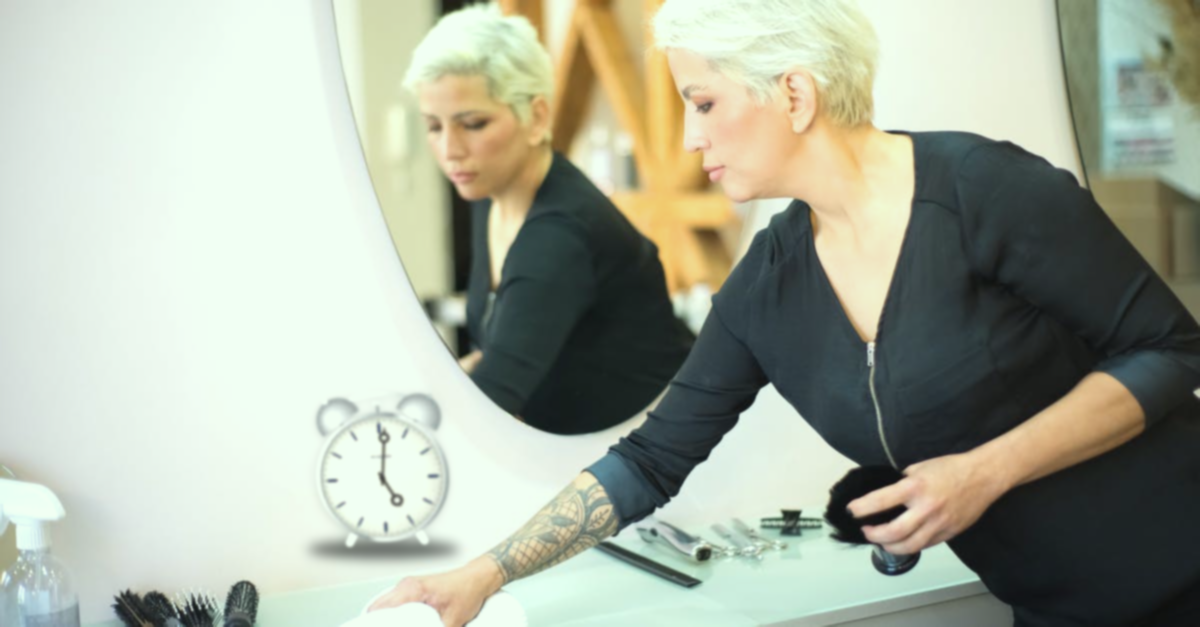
5.01
